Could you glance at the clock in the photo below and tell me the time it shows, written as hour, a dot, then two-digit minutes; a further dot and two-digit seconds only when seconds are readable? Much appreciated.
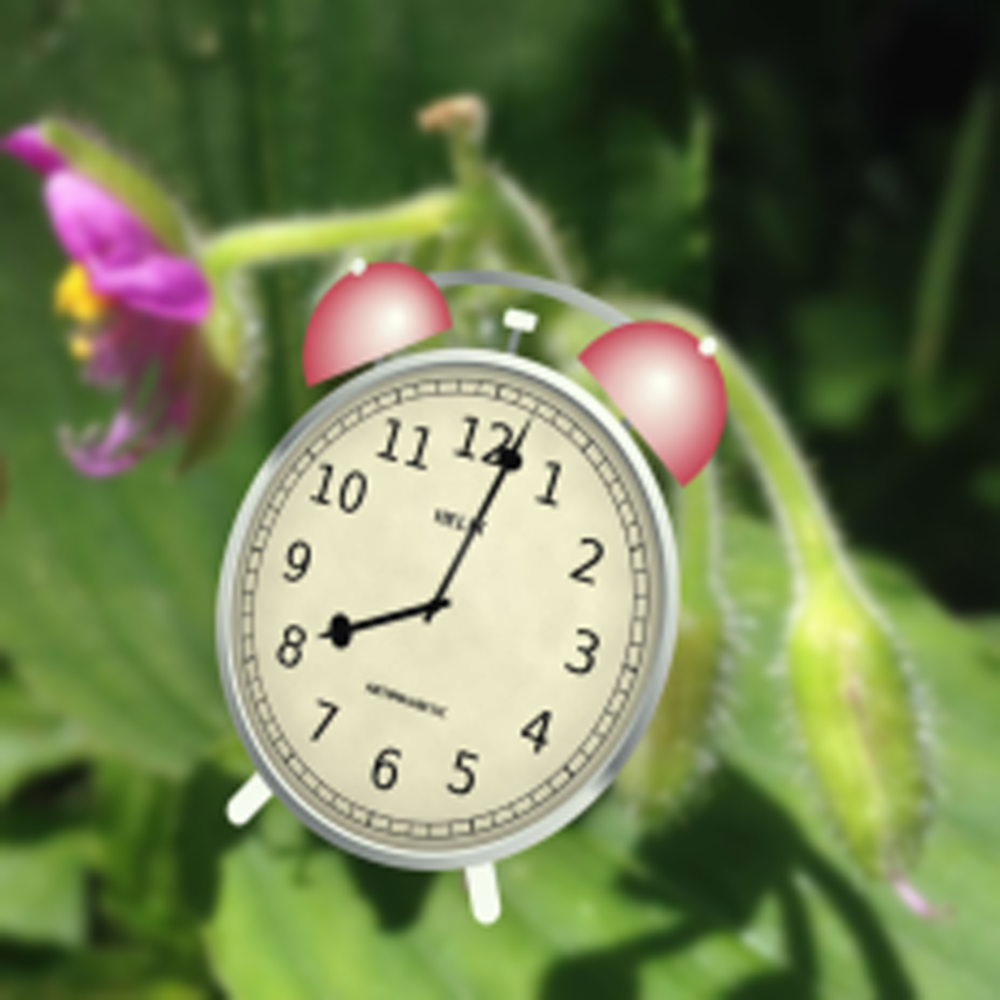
8.02
